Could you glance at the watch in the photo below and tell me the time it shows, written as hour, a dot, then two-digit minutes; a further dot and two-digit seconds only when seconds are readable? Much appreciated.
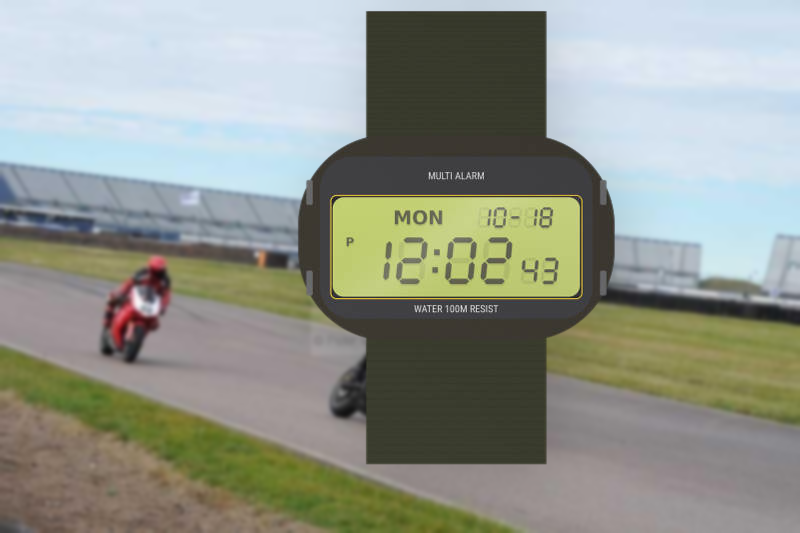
12.02.43
